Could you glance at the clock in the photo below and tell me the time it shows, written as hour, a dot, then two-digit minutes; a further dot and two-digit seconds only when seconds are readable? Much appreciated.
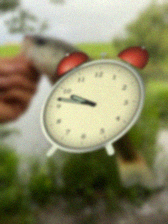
9.47
